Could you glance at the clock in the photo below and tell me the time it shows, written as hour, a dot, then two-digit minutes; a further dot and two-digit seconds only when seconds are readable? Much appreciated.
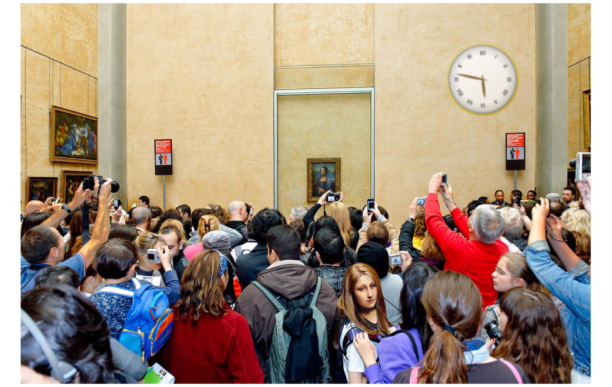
5.47
